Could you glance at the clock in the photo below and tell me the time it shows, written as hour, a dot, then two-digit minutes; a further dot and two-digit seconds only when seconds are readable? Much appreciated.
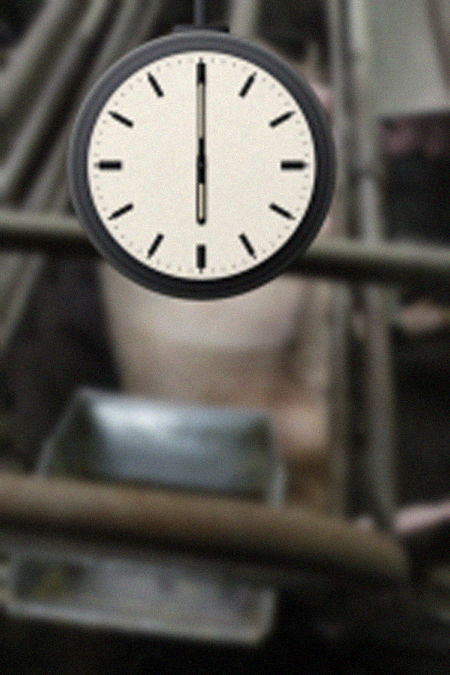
6.00
